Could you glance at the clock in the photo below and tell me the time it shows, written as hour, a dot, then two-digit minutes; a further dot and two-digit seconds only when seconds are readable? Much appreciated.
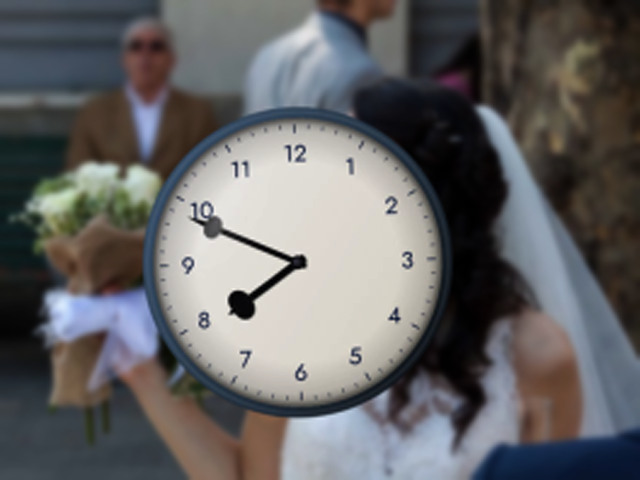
7.49
